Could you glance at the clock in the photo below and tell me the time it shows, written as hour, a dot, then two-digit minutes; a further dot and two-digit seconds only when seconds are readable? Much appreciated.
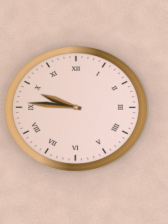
9.46
